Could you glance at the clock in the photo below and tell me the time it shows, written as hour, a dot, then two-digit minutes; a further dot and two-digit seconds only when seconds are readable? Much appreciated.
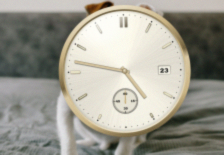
4.47
